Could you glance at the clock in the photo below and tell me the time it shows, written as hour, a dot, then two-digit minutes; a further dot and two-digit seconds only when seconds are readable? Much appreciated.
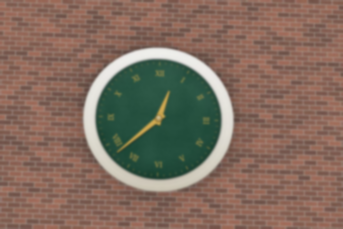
12.38
